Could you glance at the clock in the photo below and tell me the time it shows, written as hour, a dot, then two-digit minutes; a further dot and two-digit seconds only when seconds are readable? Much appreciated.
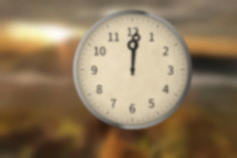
12.01
